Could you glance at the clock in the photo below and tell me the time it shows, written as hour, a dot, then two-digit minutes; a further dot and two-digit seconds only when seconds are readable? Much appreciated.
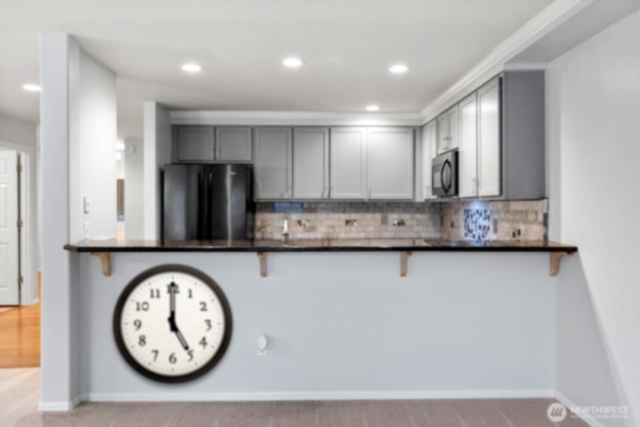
5.00
